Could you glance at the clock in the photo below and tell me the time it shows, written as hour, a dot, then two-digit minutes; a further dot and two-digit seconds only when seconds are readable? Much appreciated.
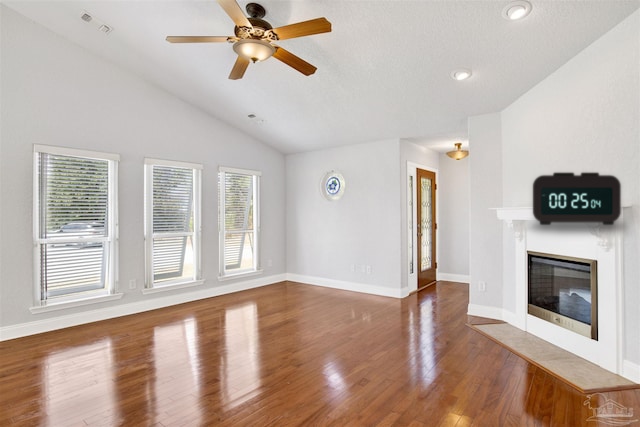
0.25
